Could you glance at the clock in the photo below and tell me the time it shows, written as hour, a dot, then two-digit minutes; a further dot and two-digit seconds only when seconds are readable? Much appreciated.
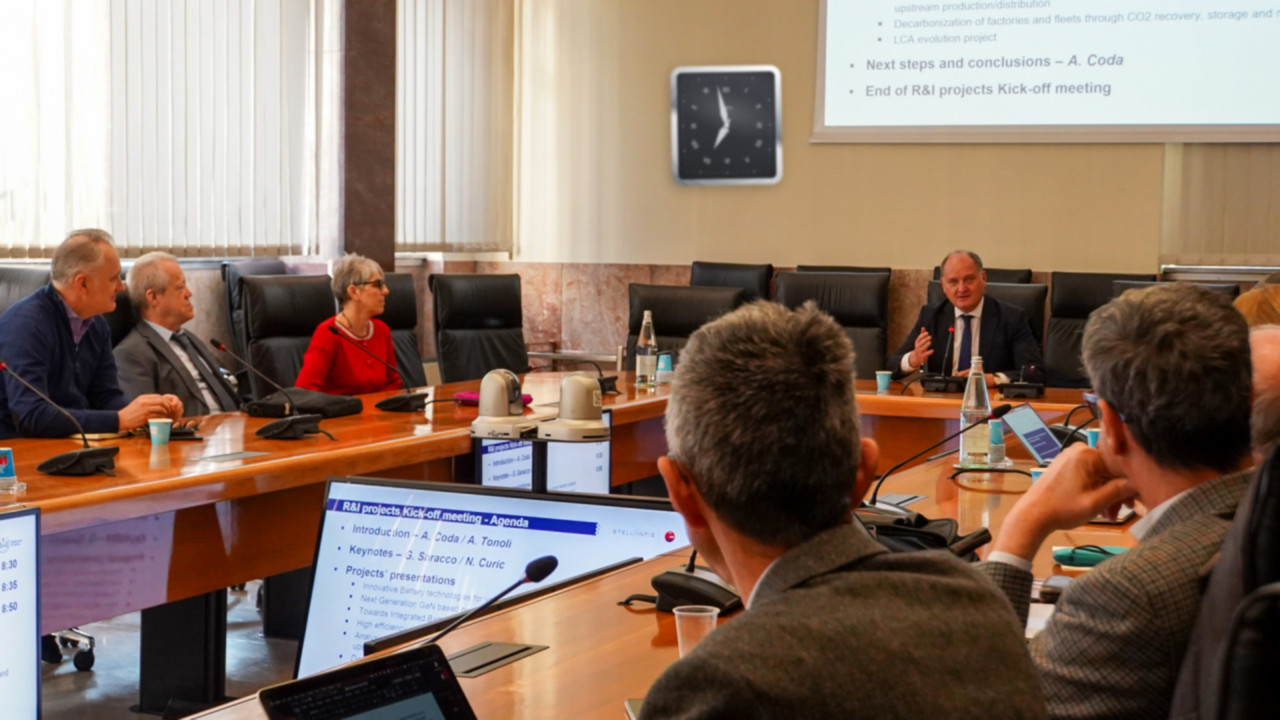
6.58
